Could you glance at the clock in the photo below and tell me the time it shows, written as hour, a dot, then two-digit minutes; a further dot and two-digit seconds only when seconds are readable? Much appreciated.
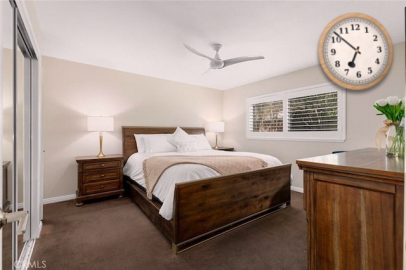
6.52
